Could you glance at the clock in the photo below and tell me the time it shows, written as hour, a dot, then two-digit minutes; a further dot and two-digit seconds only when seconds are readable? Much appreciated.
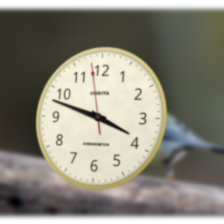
3.47.58
